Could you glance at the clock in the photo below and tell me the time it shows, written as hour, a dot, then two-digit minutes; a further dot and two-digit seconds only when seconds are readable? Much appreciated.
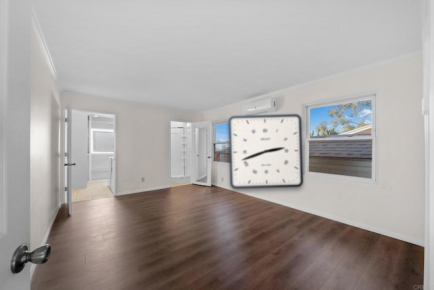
2.42
